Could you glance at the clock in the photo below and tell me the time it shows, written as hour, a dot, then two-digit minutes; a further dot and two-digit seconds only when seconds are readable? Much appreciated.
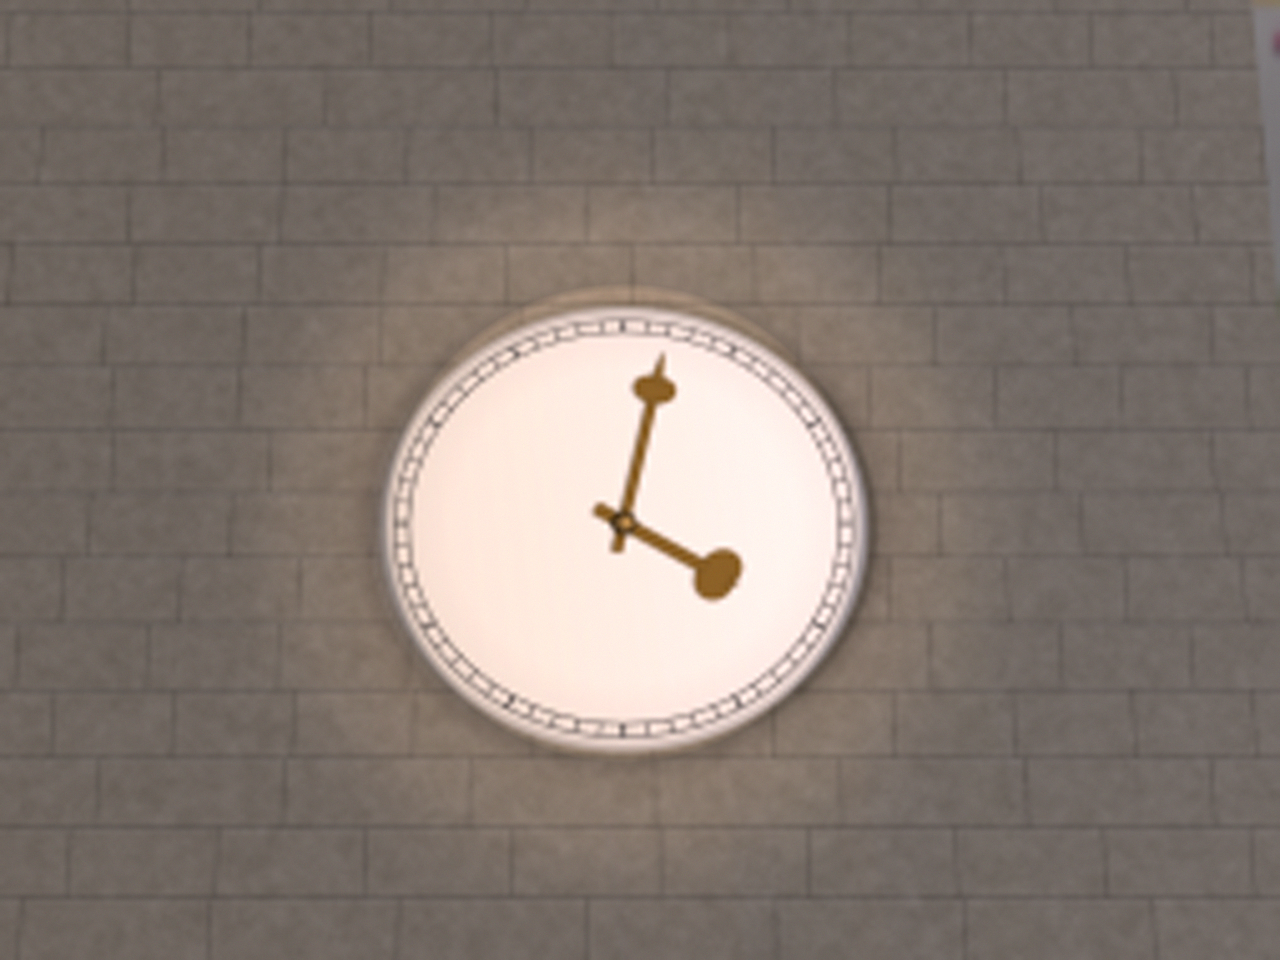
4.02
